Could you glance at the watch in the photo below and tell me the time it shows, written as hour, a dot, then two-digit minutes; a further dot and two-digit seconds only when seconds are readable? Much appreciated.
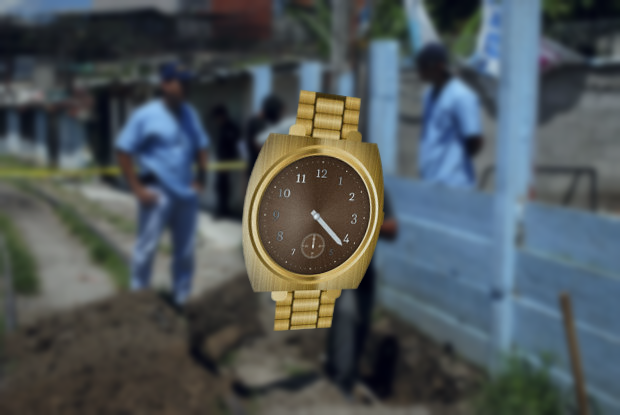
4.22
